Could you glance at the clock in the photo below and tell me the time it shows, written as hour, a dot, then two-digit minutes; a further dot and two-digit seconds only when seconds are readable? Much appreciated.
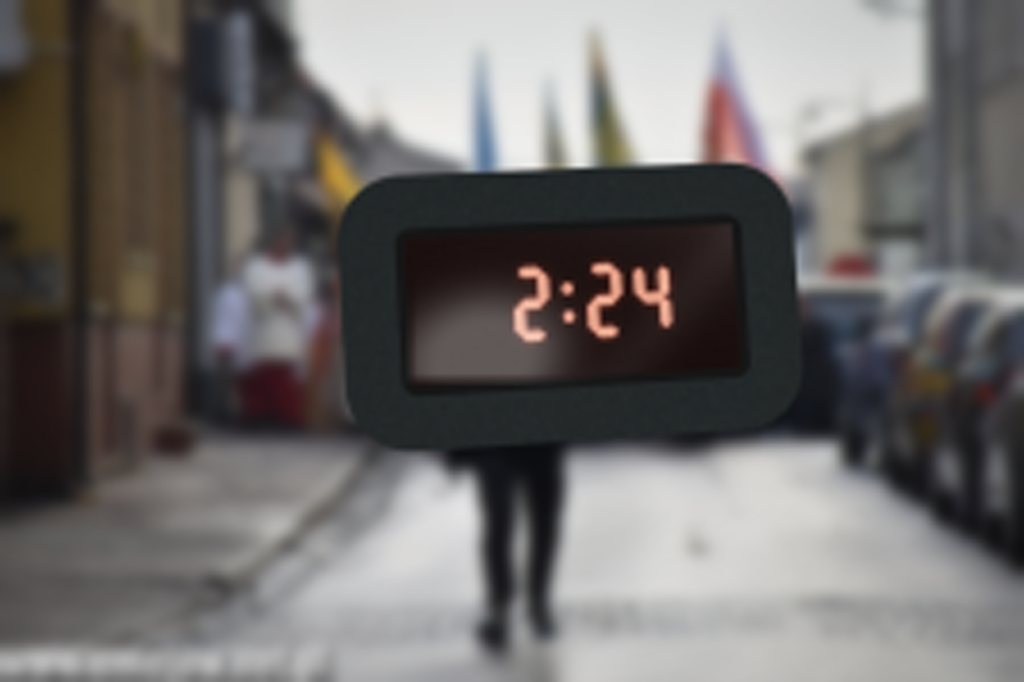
2.24
